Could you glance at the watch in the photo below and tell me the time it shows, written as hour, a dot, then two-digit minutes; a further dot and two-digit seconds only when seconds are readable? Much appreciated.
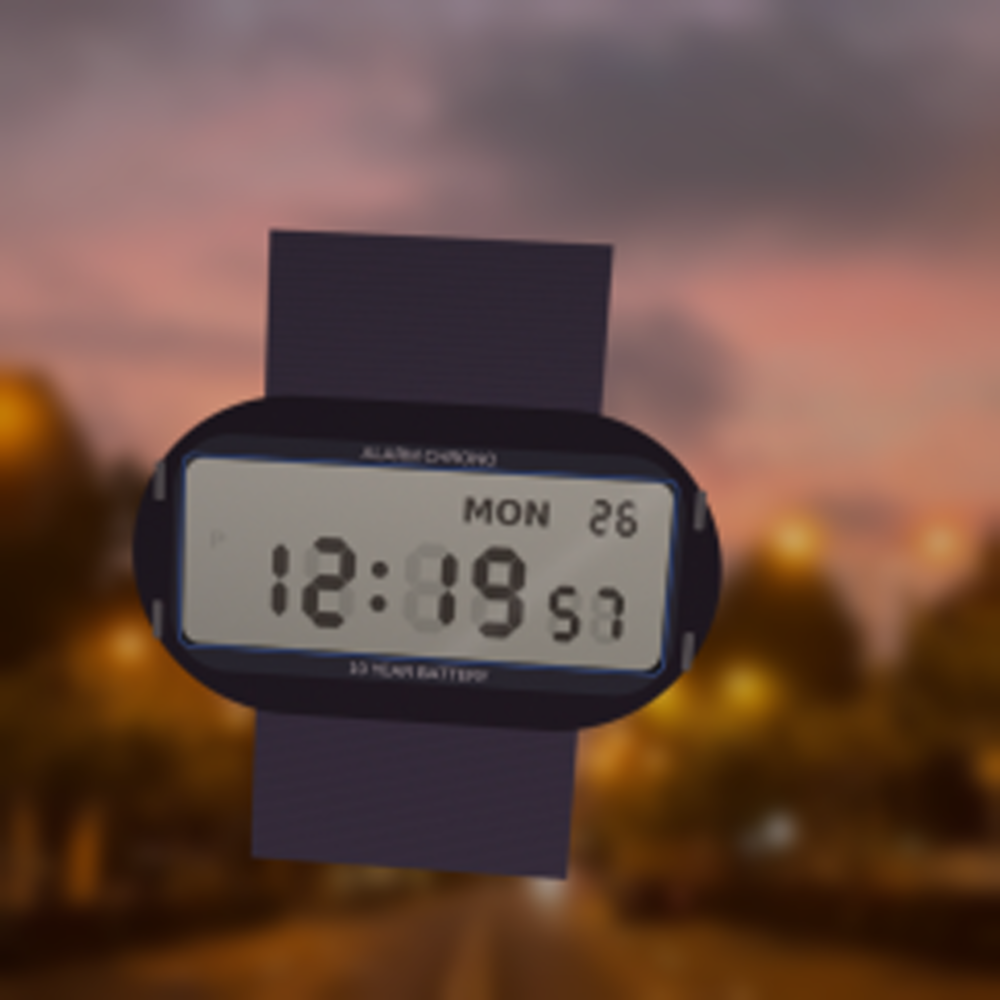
12.19.57
